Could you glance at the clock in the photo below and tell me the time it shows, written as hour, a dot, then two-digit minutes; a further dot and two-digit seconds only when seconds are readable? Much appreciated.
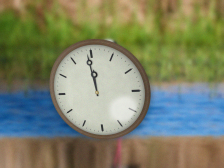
11.59
